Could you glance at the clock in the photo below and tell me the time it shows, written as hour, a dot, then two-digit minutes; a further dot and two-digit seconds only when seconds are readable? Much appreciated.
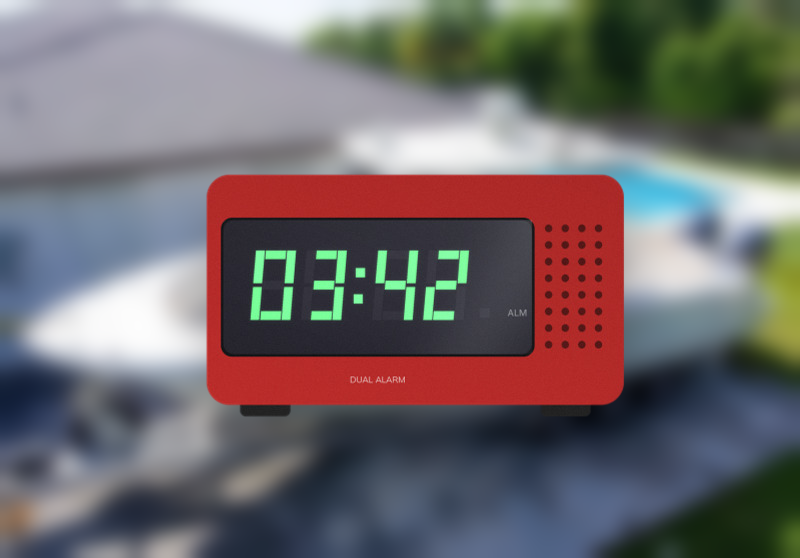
3.42
